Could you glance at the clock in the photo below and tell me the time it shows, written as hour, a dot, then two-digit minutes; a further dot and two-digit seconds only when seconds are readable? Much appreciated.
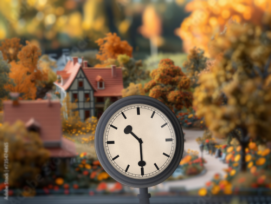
10.30
